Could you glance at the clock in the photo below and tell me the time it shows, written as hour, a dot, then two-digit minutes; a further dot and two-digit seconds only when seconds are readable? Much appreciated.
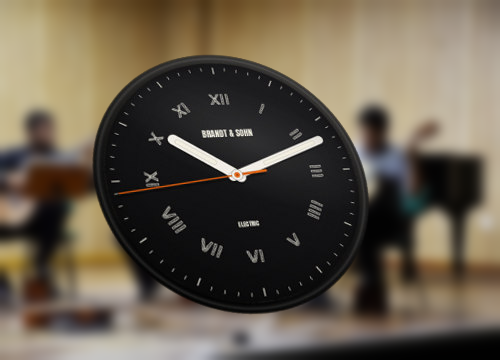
10.11.44
